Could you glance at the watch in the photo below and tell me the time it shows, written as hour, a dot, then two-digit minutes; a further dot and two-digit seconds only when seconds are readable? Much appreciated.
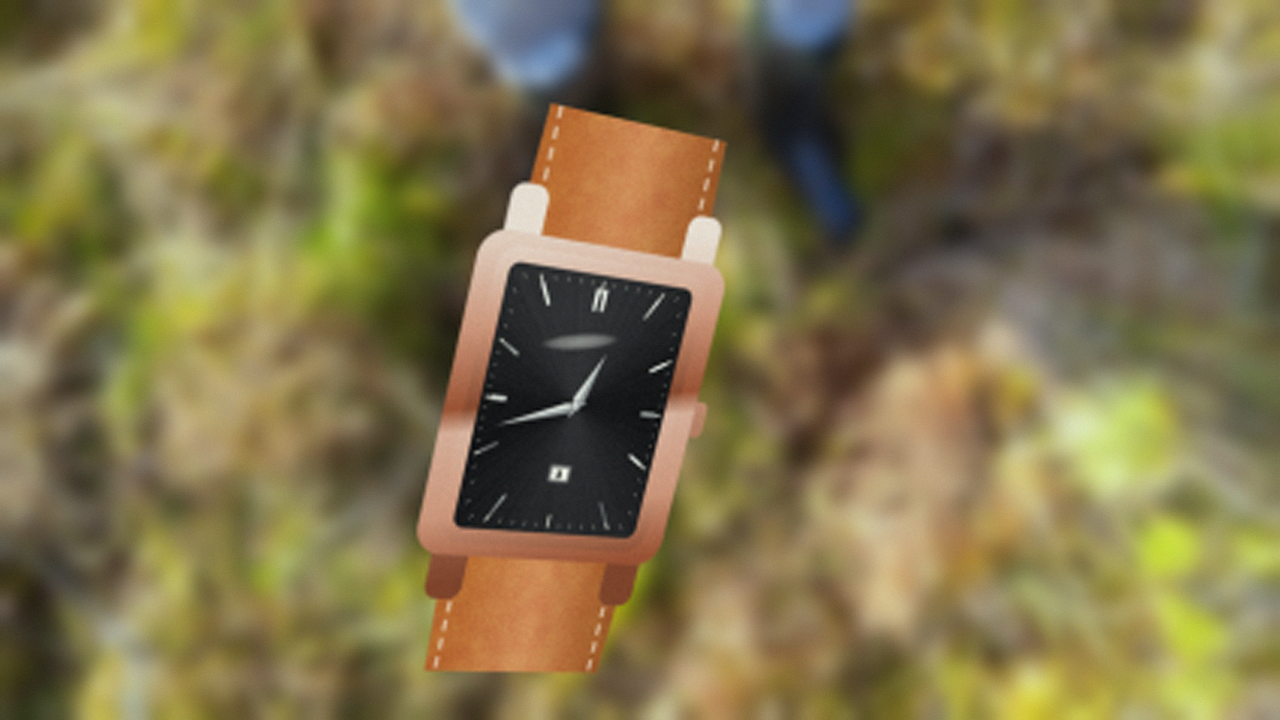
12.42
